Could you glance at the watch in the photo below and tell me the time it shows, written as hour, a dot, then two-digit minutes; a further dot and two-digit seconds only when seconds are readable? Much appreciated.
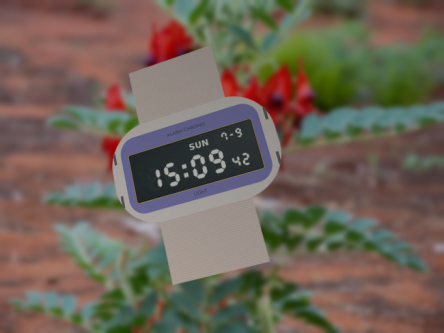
15.09.42
